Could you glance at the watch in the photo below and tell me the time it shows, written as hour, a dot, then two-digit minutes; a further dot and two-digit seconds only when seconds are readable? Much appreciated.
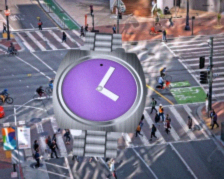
4.04
